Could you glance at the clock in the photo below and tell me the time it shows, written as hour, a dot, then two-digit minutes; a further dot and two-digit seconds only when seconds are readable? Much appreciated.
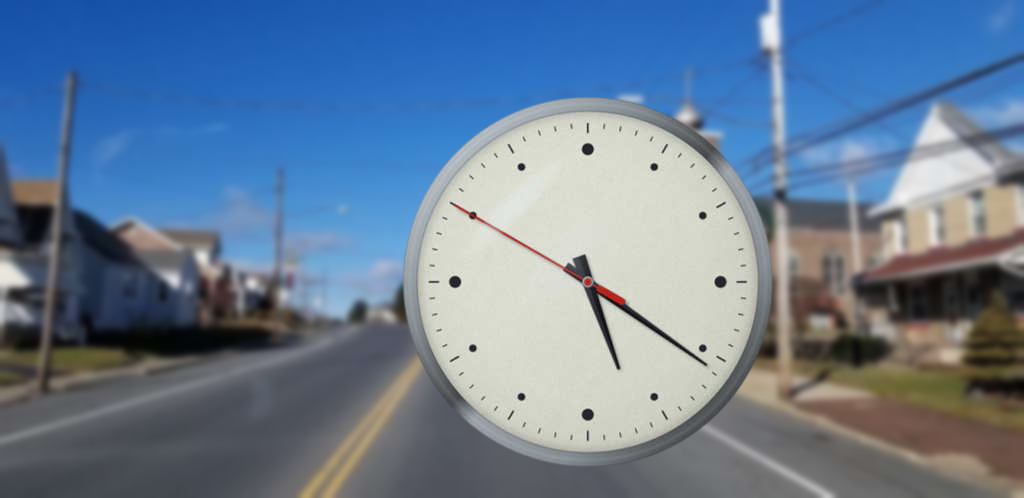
5.20.50
